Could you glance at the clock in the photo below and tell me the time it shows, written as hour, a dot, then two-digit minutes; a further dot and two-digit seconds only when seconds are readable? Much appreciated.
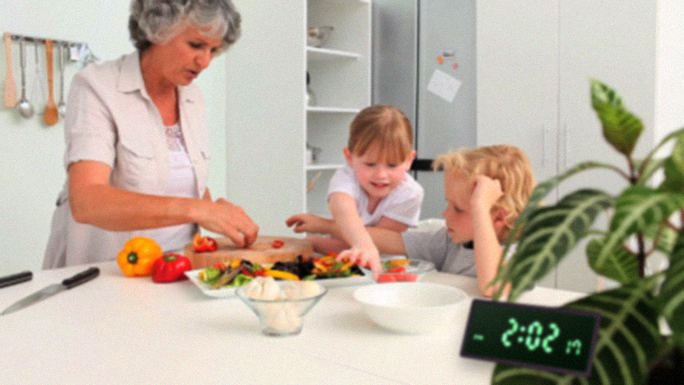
2.02.17
